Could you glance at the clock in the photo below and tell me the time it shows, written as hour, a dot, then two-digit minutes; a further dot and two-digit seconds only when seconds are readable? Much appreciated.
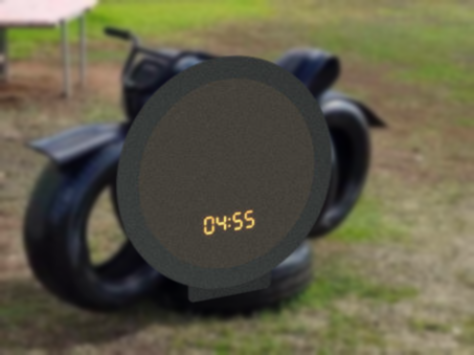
4.55
